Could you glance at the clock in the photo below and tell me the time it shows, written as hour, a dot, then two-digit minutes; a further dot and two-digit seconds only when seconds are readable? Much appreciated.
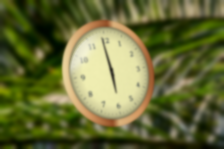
5.59
